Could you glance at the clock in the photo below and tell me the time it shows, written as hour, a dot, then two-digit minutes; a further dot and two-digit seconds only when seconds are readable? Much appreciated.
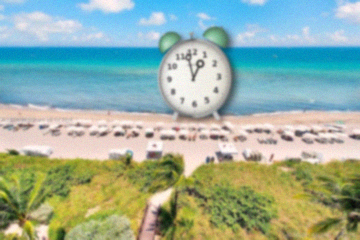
12.58
